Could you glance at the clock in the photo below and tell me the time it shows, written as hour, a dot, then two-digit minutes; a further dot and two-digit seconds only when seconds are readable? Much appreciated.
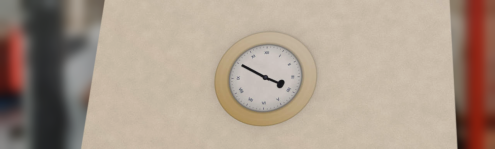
3.50
